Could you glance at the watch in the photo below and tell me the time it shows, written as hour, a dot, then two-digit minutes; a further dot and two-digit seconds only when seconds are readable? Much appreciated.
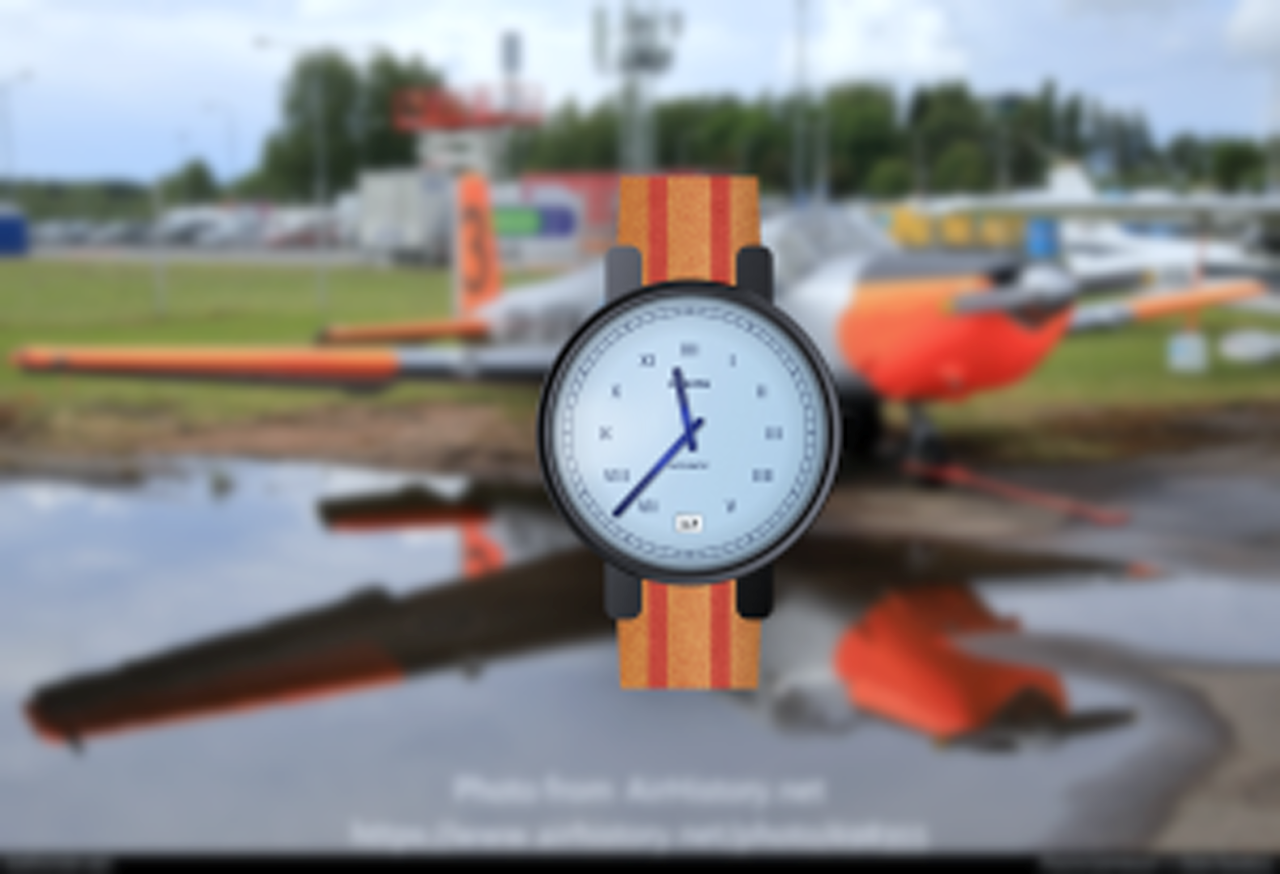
11.37
